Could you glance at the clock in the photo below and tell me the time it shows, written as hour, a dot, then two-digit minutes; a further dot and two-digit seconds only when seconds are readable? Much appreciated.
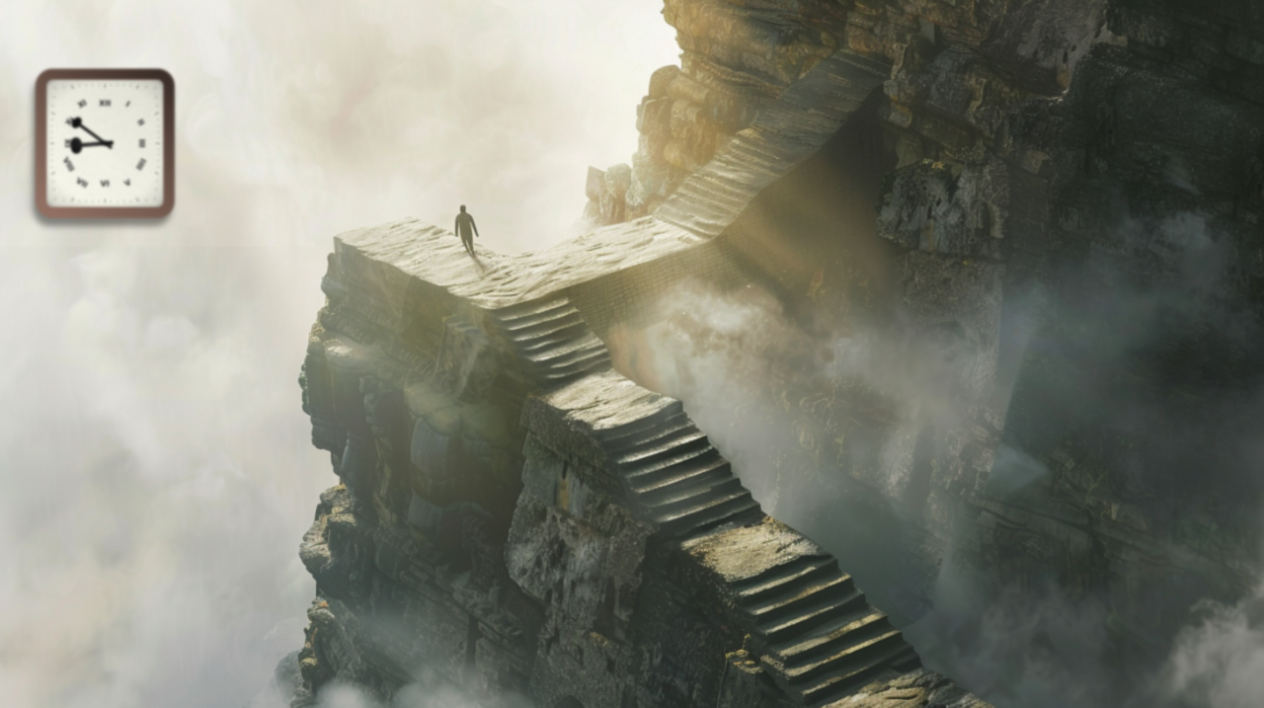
8.51
